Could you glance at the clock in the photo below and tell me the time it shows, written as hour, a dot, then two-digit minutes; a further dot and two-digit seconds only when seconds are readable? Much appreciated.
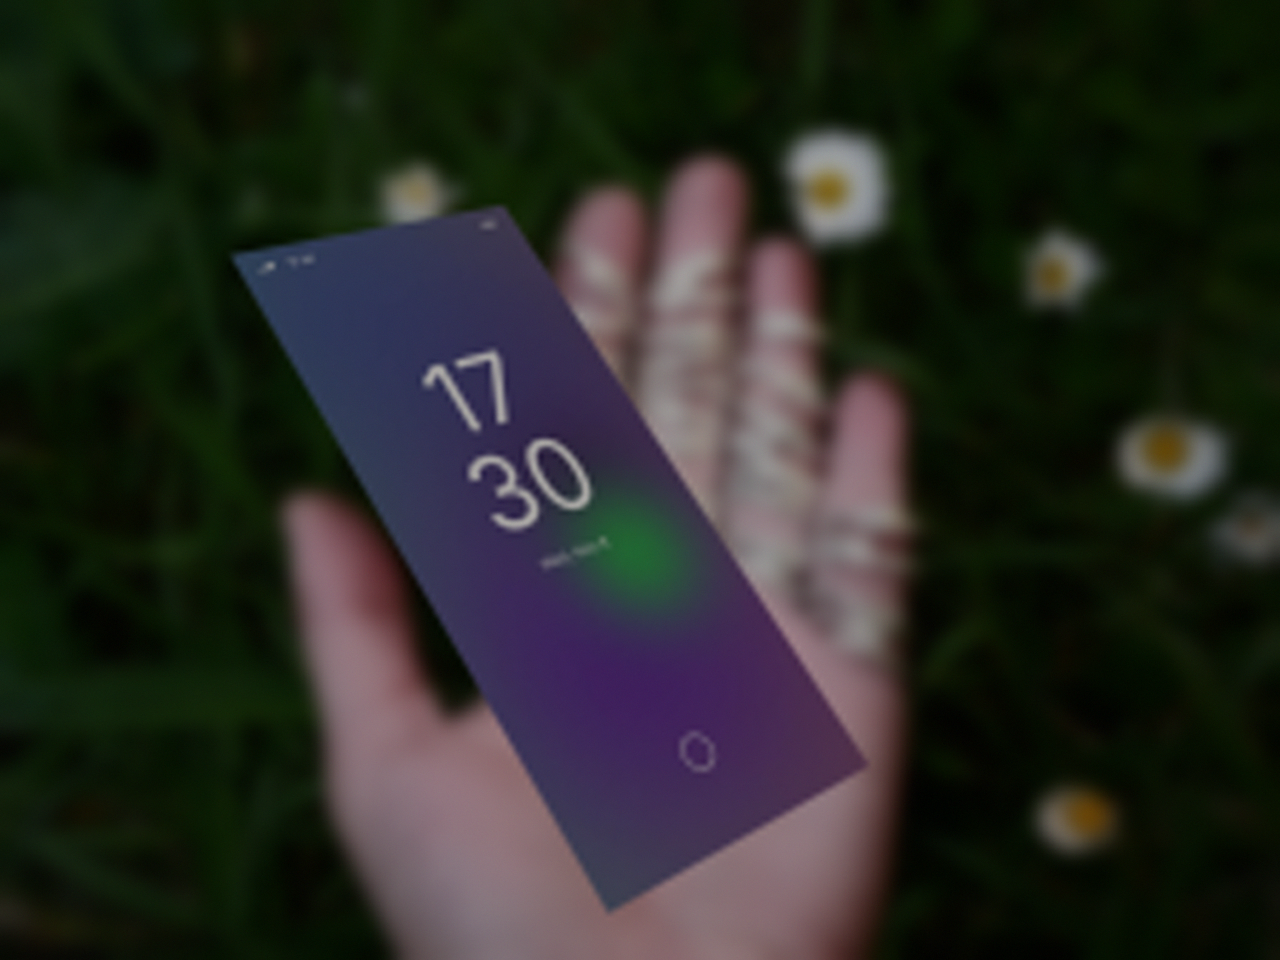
17.30
